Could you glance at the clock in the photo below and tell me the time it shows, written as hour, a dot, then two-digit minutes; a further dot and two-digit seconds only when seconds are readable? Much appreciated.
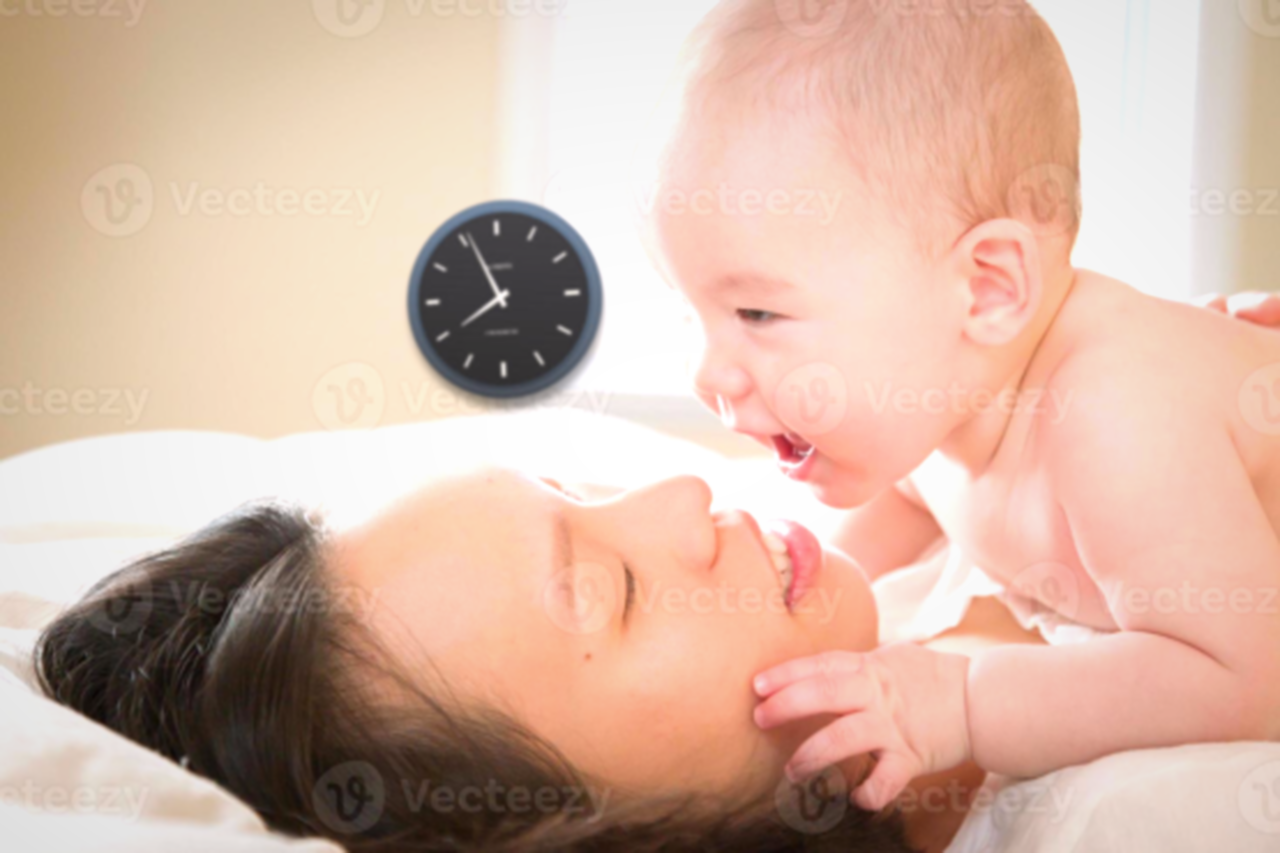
7.56
